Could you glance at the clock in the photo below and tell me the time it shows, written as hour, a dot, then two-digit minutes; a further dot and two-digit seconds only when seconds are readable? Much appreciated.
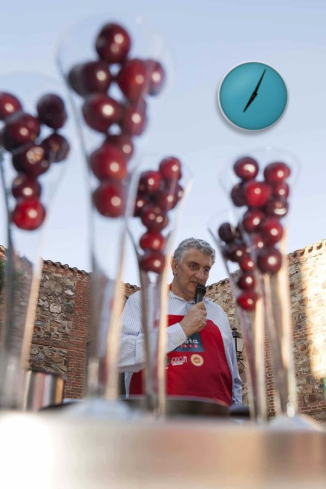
7.04
